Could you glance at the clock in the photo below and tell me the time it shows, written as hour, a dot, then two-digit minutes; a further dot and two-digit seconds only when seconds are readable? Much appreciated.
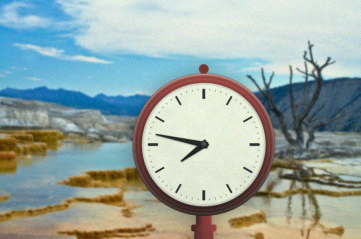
7.47
